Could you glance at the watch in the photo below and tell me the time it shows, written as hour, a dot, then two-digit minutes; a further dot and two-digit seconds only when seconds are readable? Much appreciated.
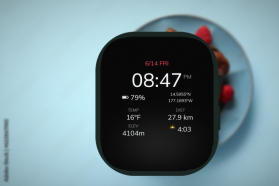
8.47
